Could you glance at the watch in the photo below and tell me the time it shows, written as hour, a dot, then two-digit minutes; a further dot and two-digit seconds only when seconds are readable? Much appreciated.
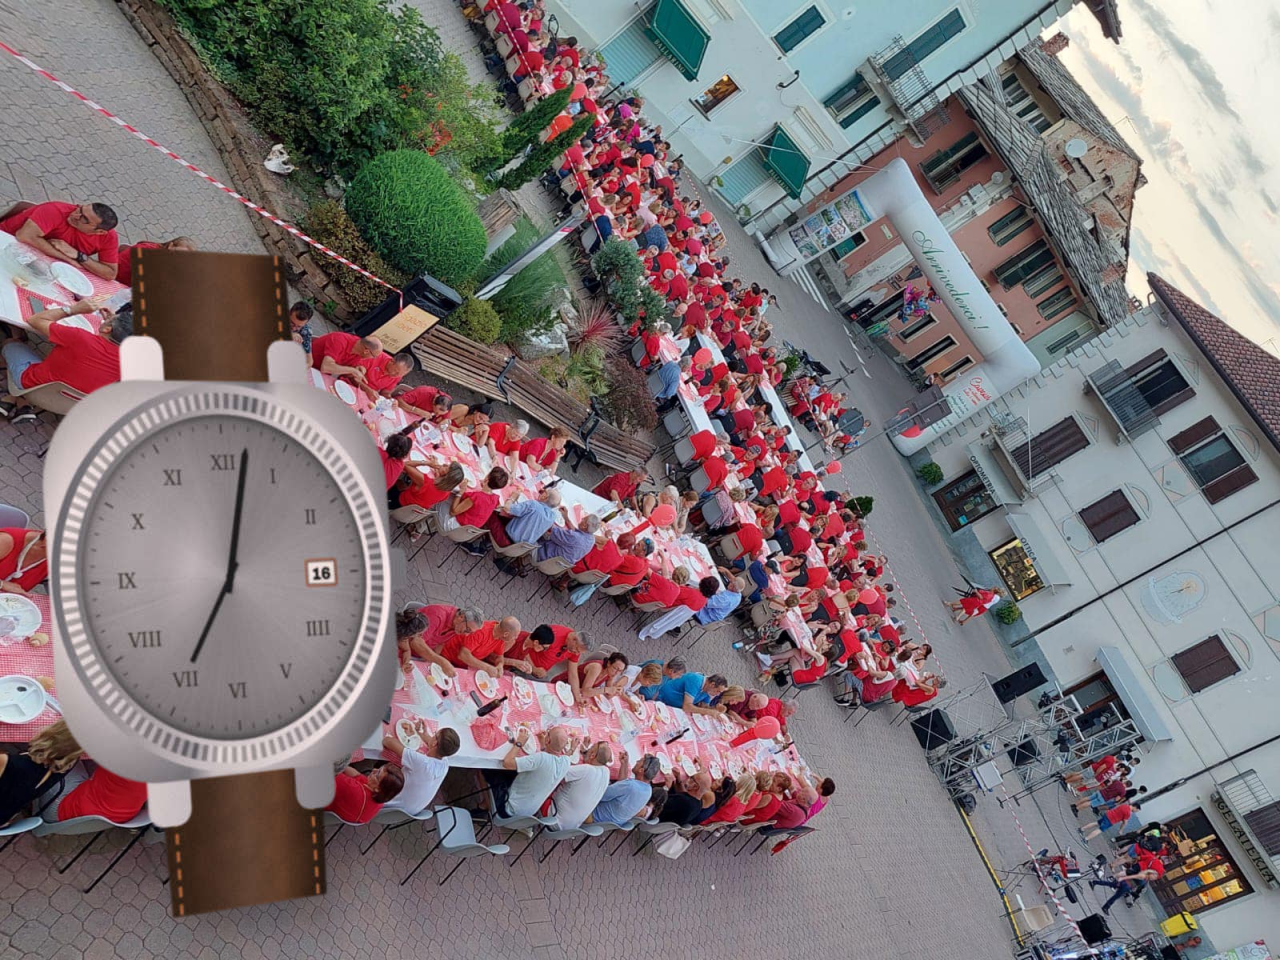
7.02
